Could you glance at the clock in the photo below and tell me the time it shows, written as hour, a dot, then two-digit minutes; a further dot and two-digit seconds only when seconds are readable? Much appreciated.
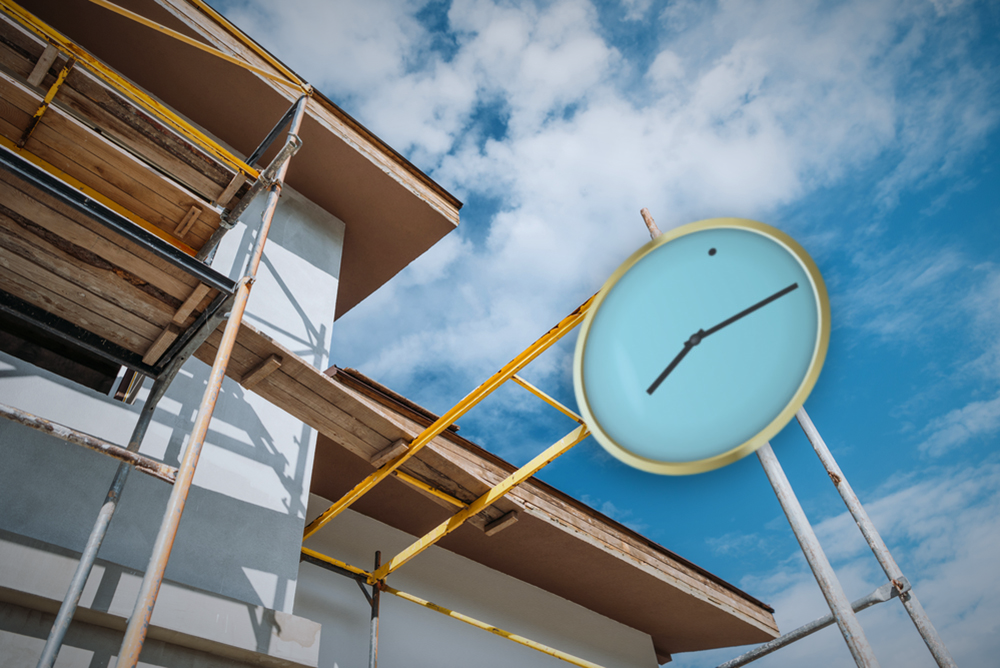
7.10
